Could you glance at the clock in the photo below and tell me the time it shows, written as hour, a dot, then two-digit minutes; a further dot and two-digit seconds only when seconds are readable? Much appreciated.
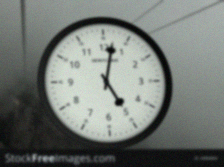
5.02
